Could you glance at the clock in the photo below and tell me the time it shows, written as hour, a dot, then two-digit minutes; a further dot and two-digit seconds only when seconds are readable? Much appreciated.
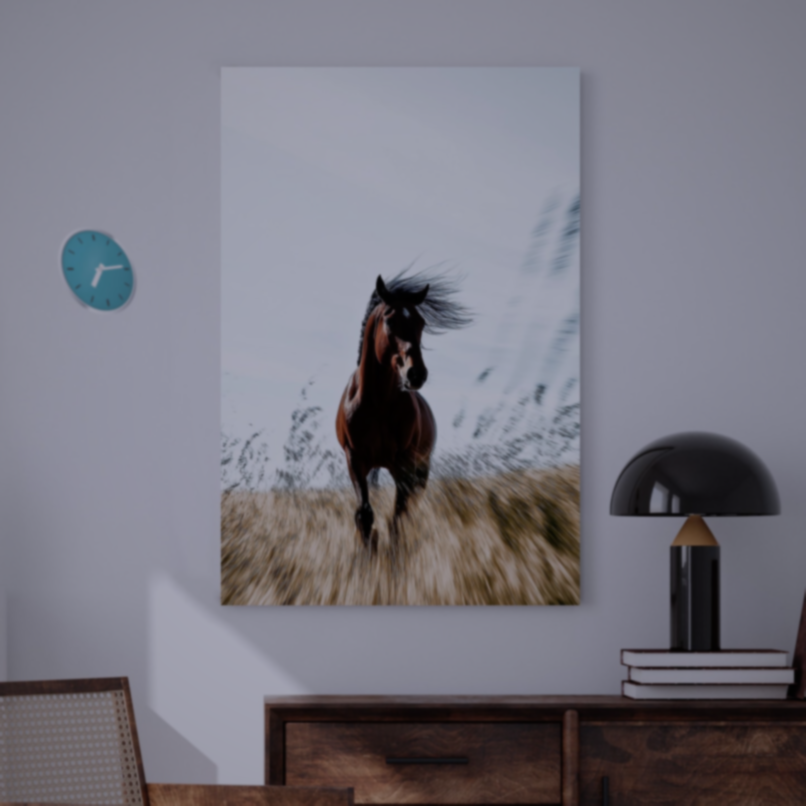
7.14
